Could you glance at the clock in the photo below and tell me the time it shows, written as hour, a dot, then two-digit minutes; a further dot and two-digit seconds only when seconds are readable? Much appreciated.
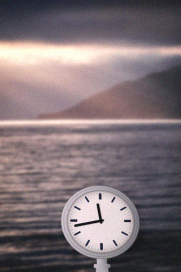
11.43
